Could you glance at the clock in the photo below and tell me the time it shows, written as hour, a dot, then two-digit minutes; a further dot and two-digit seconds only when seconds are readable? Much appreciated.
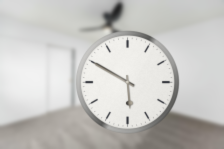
5.50
